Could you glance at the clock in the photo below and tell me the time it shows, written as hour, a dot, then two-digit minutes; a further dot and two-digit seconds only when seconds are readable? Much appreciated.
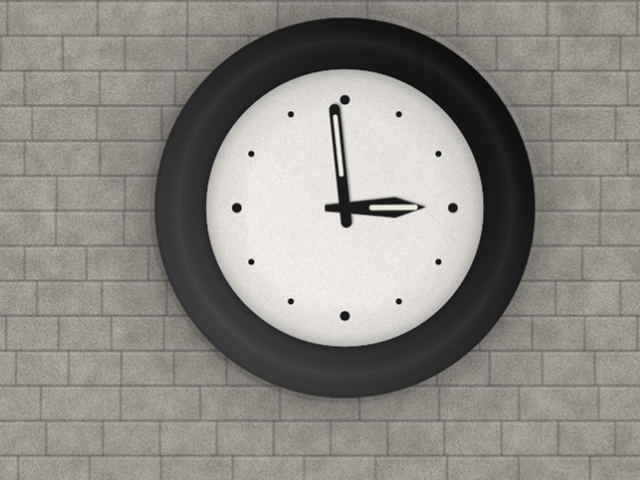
2.59
